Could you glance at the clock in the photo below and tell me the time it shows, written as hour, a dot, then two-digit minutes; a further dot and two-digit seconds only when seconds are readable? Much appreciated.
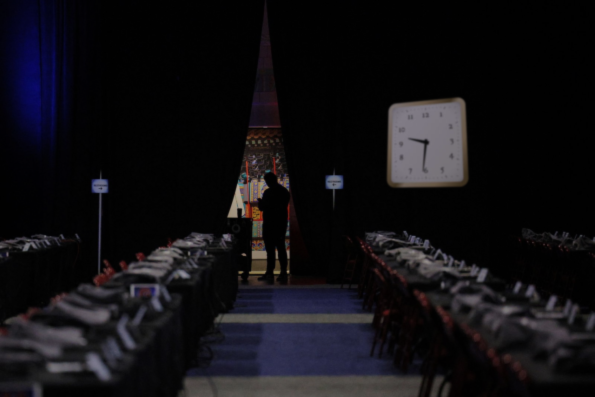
9.31
